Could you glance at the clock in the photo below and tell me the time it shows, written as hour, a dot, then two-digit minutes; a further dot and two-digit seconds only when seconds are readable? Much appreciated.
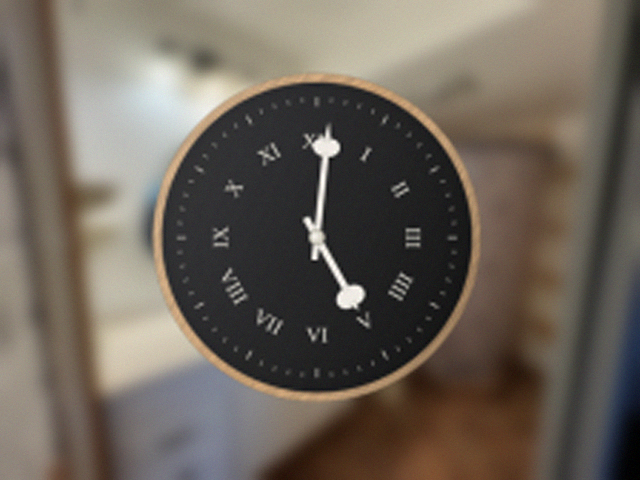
5.01
